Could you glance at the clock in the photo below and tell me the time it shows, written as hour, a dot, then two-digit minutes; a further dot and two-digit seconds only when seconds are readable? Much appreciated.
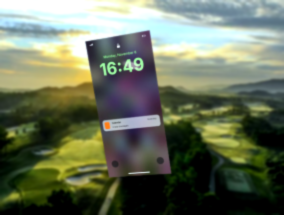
16.49
